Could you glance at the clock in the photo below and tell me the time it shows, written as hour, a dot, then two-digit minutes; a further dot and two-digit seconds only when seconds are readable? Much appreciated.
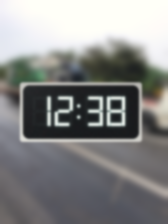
12.38
